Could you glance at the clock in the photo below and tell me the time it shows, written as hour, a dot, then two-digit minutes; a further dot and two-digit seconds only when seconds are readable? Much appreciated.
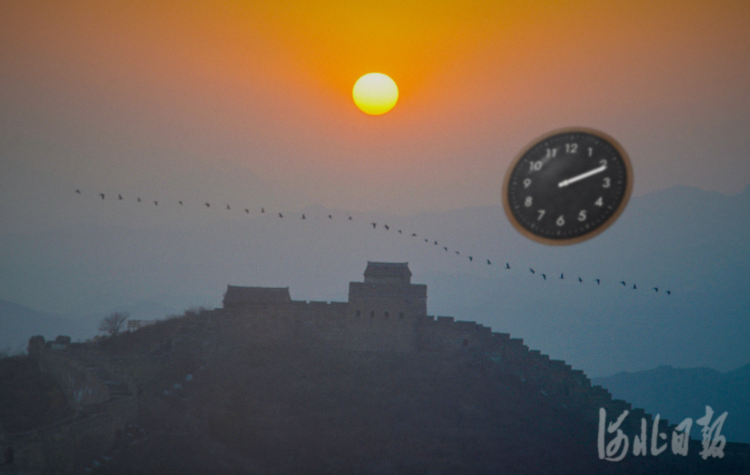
2.11
